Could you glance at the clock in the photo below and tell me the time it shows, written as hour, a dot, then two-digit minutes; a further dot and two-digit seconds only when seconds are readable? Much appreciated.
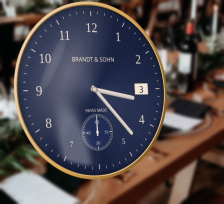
3.23
